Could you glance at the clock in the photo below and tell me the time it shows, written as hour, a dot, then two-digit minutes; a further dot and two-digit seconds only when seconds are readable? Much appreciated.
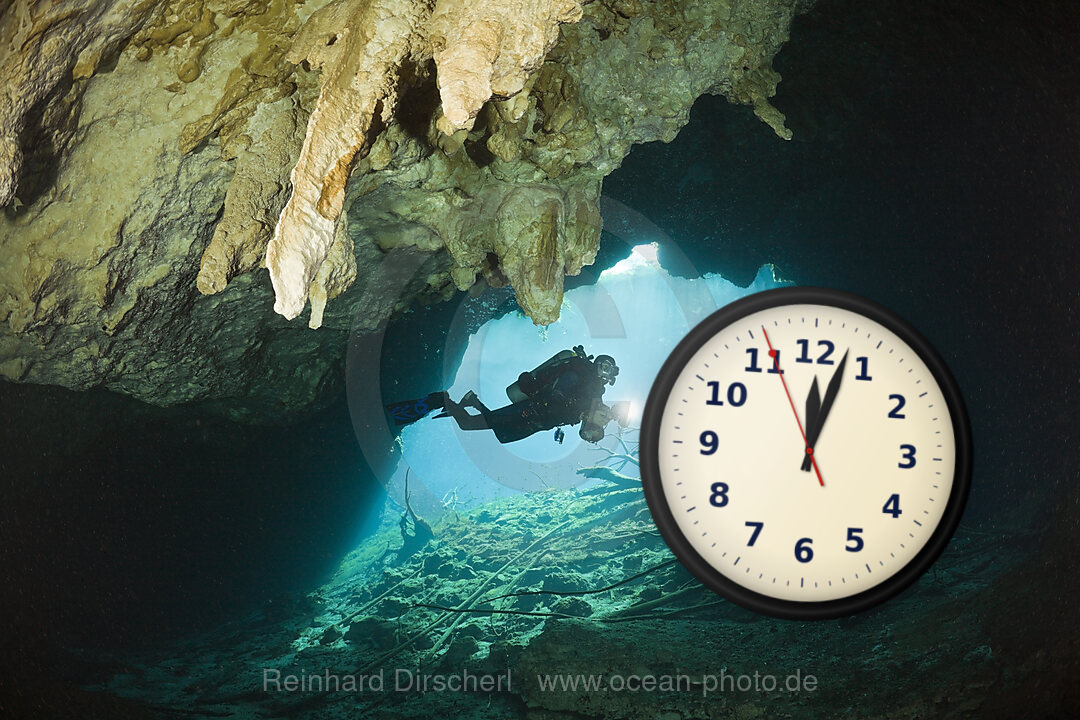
12.02.56
